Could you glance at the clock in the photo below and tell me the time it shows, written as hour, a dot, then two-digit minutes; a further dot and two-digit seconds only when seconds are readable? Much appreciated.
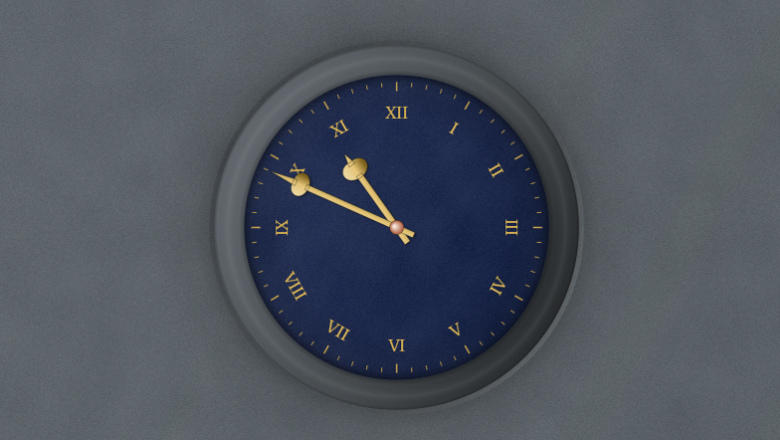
10.49
